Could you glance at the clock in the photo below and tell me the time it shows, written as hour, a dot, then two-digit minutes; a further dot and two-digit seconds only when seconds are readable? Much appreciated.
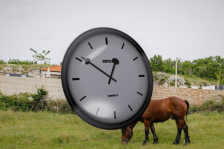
12.51
